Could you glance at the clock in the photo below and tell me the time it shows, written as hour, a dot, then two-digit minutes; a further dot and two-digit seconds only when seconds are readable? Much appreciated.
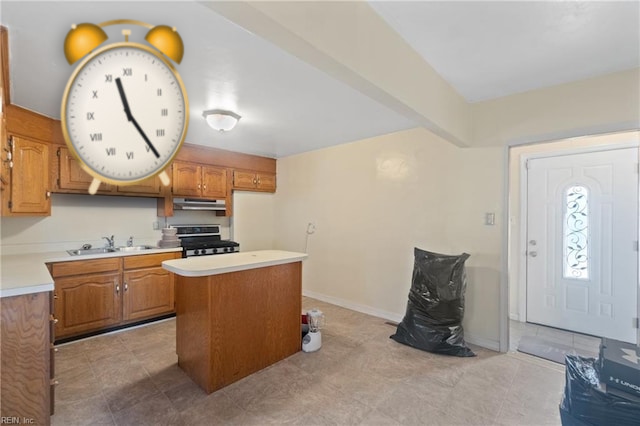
11.24
